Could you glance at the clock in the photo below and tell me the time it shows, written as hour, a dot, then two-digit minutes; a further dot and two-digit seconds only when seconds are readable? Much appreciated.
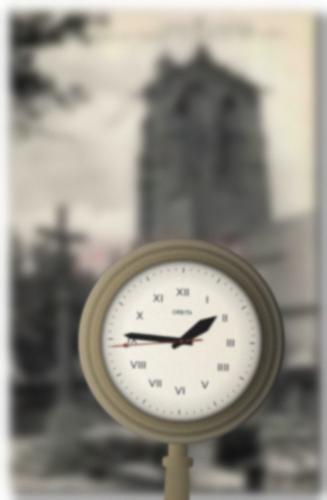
1.45.44
